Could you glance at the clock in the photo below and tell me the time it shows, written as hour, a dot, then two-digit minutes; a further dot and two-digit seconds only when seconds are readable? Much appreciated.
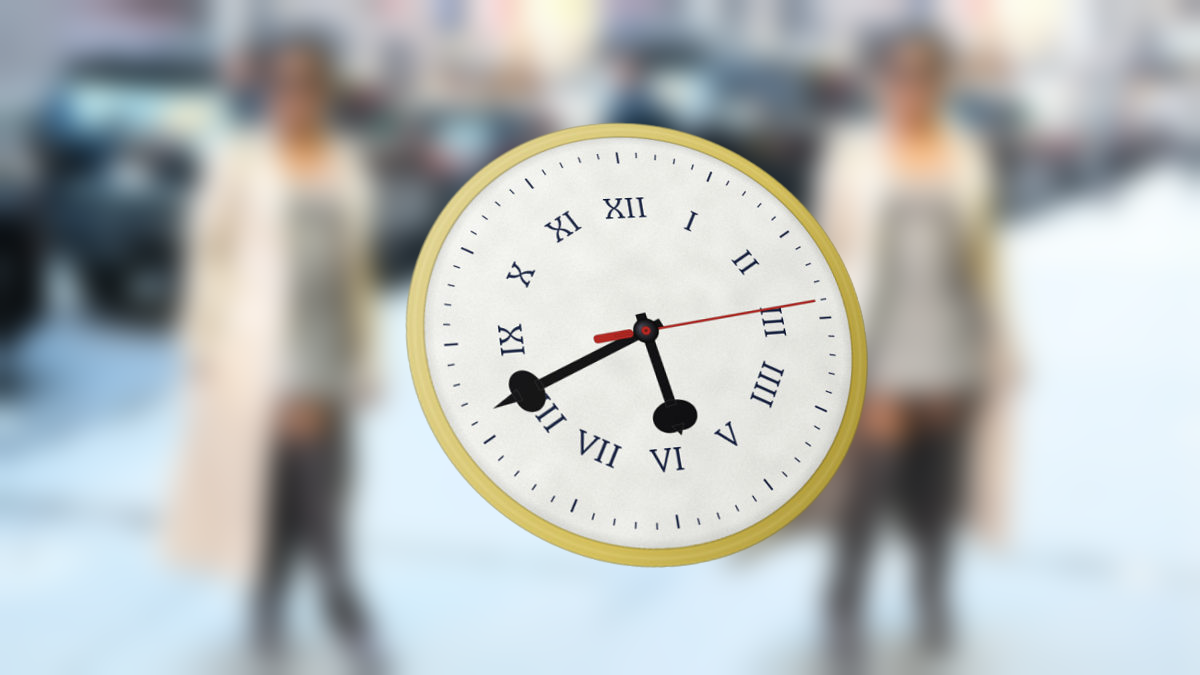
5.41.14
